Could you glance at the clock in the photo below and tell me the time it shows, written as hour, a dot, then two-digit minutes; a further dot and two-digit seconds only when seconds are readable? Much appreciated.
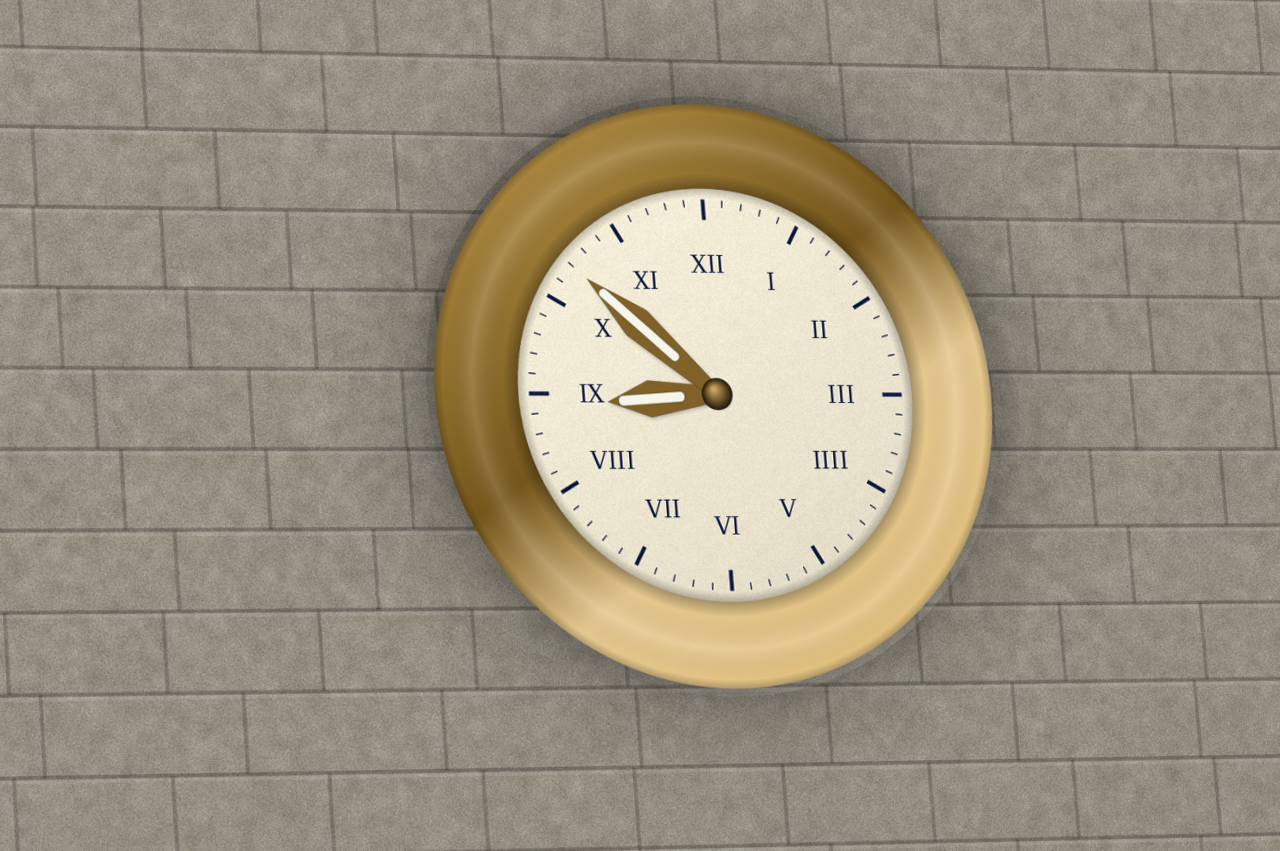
8.52
